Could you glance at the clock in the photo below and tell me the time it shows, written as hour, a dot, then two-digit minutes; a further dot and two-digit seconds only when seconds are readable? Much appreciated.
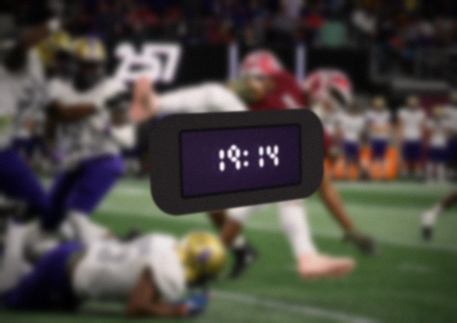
19.14
